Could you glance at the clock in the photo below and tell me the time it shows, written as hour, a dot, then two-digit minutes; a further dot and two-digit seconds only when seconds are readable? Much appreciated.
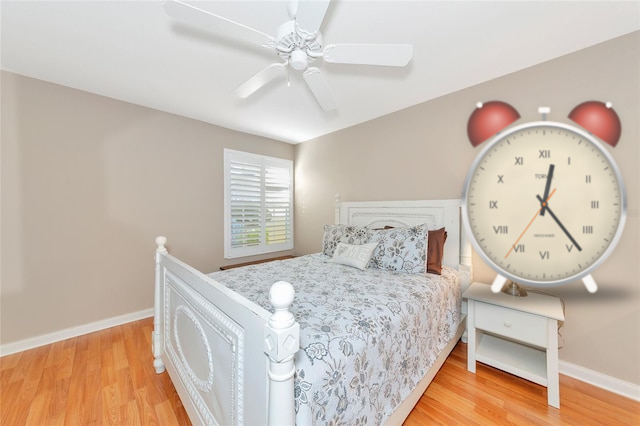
12.23.36
